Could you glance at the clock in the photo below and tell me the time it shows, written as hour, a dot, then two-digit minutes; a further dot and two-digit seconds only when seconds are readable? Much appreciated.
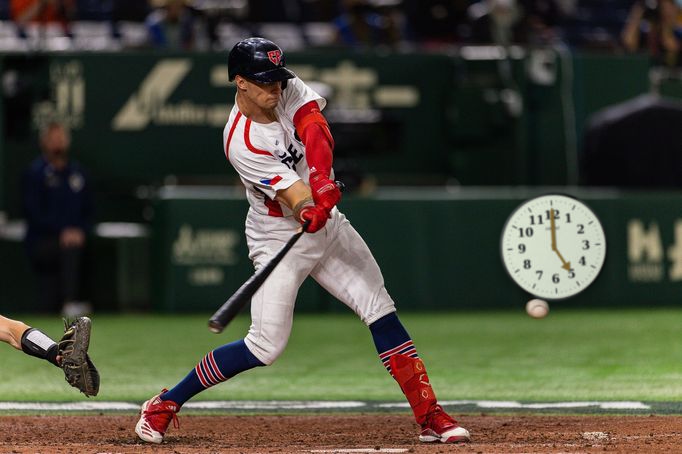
5.00
